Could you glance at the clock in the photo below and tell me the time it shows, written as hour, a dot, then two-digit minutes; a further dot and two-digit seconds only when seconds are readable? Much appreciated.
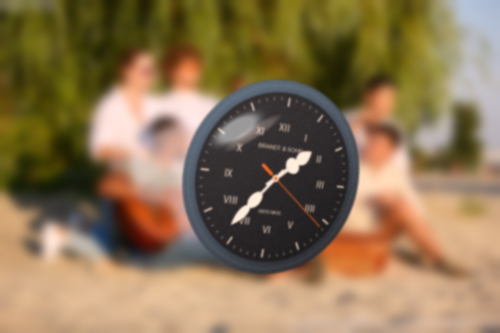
1.36.21
